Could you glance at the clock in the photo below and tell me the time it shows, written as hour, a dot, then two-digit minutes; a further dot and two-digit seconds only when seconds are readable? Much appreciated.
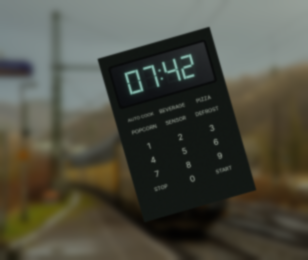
7.42
